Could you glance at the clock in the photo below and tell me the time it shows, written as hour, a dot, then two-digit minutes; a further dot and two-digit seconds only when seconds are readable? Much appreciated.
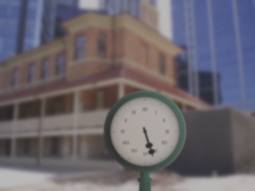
5.27
